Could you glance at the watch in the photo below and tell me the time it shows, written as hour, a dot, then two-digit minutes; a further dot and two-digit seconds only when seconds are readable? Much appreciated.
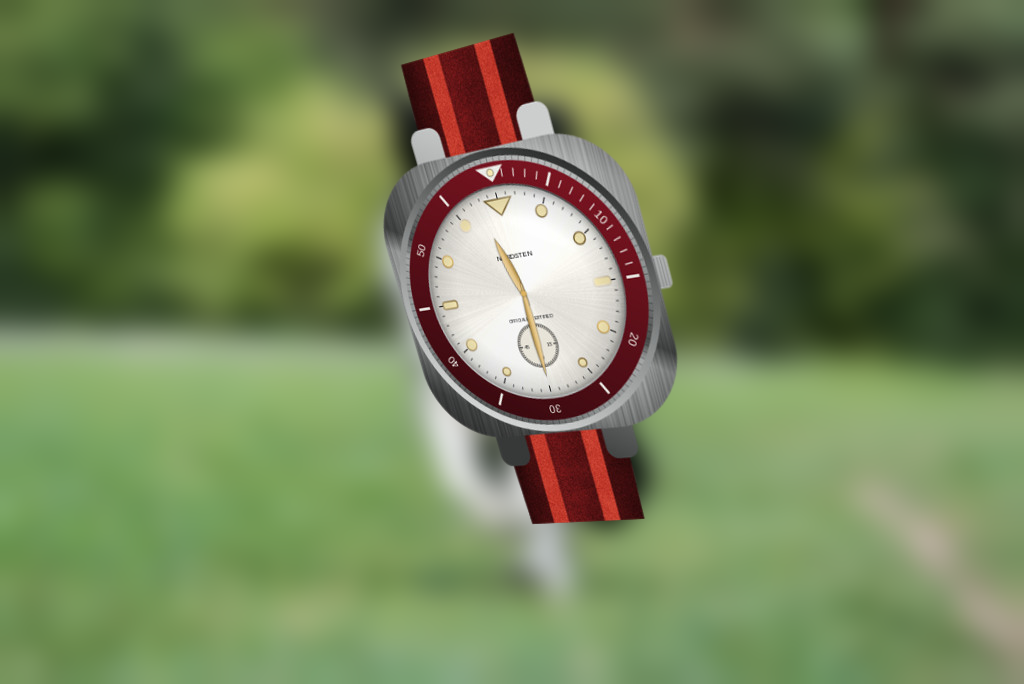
11.30
